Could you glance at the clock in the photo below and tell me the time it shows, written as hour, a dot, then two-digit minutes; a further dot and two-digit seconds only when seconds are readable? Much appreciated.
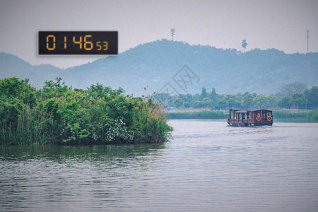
1.46.53
